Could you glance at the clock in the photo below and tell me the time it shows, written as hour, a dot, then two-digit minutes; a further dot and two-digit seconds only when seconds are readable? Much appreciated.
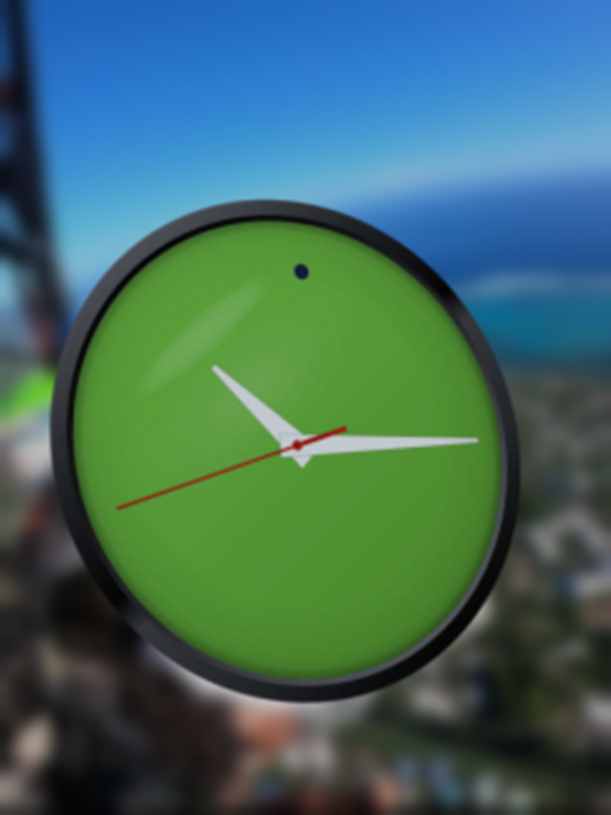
10.13.41
